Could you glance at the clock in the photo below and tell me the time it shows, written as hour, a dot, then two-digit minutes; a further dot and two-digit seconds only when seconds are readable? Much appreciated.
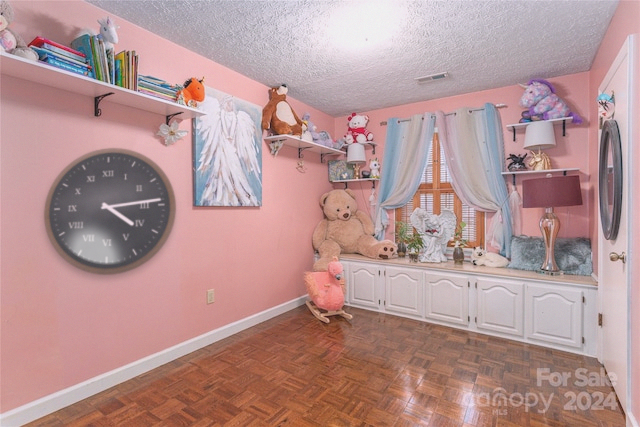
4.14
